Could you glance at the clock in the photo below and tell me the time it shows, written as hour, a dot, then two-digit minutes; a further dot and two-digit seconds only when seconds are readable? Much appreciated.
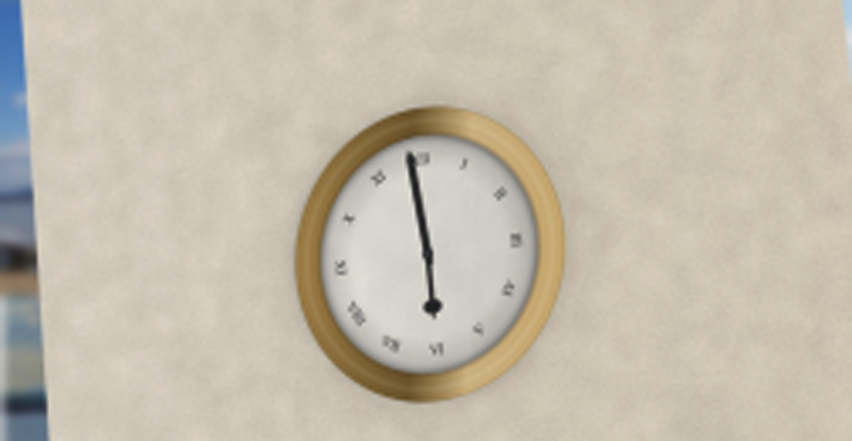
5.59
